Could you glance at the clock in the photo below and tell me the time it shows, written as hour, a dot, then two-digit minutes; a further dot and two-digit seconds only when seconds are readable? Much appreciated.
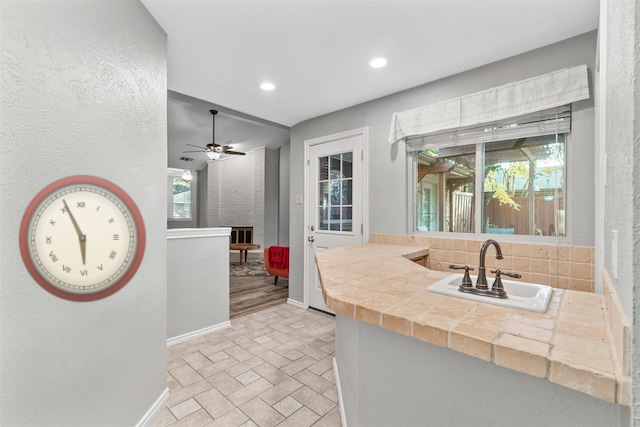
5.56
